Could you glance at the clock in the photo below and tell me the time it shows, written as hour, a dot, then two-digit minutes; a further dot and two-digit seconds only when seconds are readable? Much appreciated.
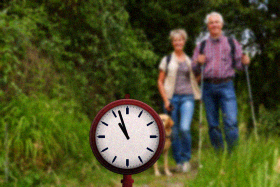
10.57
